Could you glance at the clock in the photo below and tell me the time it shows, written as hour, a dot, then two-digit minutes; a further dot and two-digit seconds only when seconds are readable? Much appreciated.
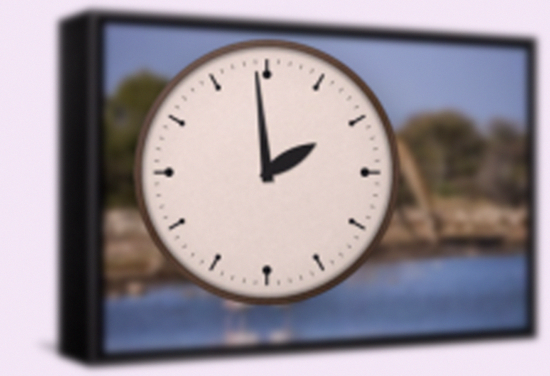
1.59
